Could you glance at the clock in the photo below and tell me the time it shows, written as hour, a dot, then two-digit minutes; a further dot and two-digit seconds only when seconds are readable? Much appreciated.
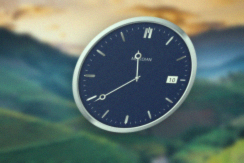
11.39
